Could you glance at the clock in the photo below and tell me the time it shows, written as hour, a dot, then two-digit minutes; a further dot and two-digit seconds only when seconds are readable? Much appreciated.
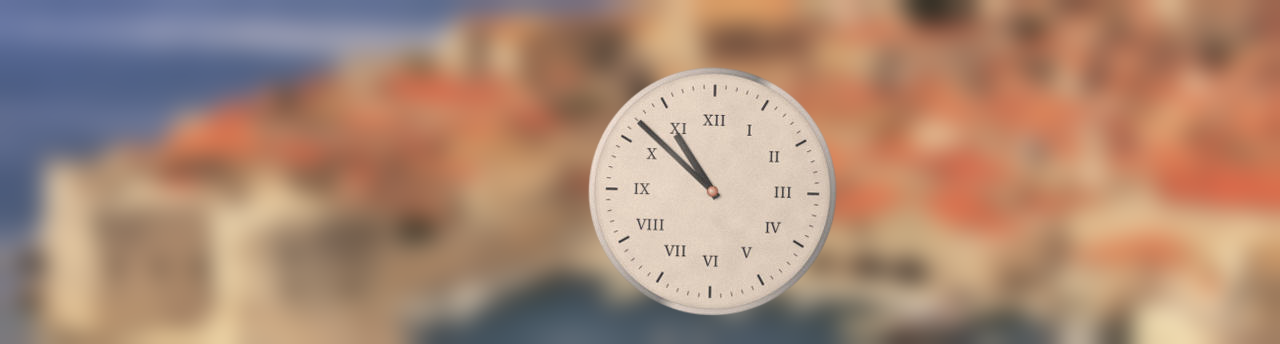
10.52
